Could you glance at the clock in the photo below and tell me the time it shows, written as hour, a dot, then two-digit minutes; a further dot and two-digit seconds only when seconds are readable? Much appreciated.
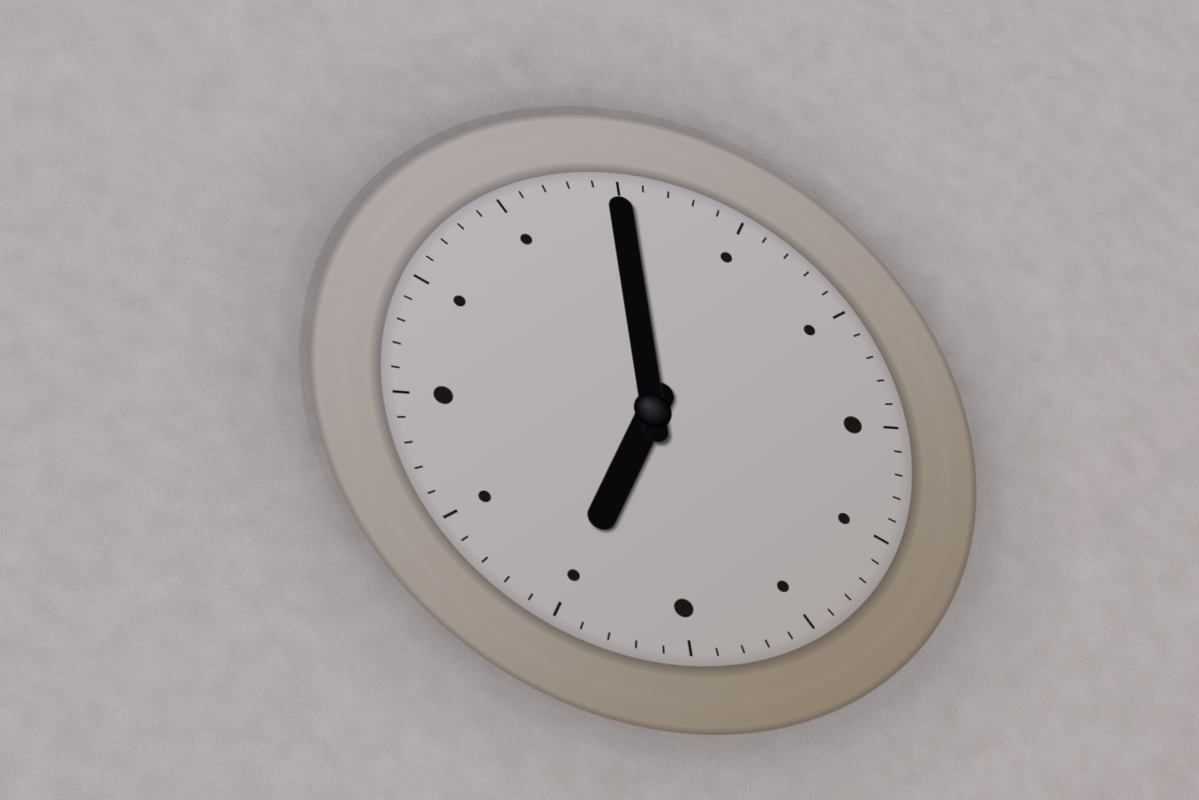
7.00
